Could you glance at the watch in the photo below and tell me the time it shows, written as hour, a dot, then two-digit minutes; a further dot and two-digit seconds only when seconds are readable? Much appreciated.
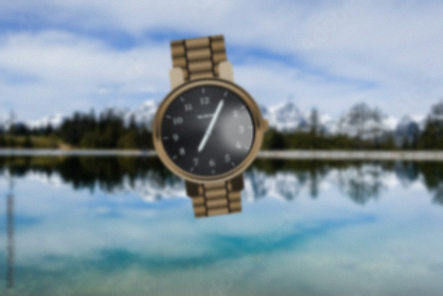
7.05
